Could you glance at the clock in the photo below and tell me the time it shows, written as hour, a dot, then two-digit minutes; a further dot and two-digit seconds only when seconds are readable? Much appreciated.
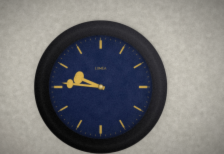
9.46
